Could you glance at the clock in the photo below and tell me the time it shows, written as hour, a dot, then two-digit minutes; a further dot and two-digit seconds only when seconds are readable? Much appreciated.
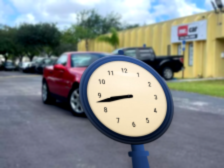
8.43
